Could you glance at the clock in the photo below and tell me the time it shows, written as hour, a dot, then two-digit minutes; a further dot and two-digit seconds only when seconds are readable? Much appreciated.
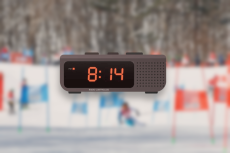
8.14
